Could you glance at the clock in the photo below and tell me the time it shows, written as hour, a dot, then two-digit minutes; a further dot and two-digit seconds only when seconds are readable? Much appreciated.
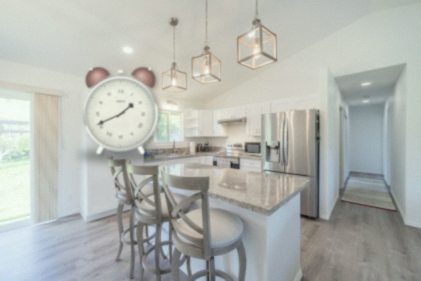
1.41
